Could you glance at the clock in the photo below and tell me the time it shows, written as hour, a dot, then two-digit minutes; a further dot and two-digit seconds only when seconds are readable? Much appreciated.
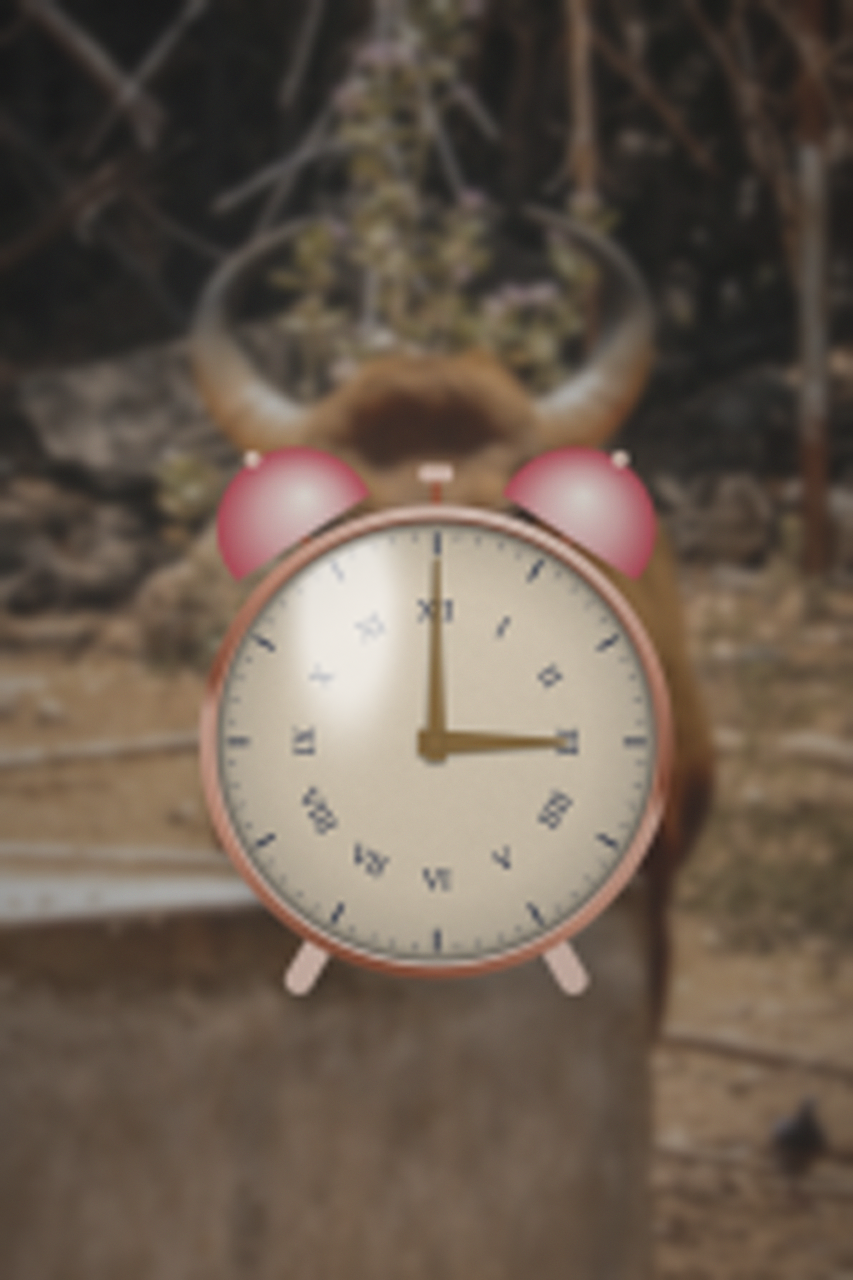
3.00
